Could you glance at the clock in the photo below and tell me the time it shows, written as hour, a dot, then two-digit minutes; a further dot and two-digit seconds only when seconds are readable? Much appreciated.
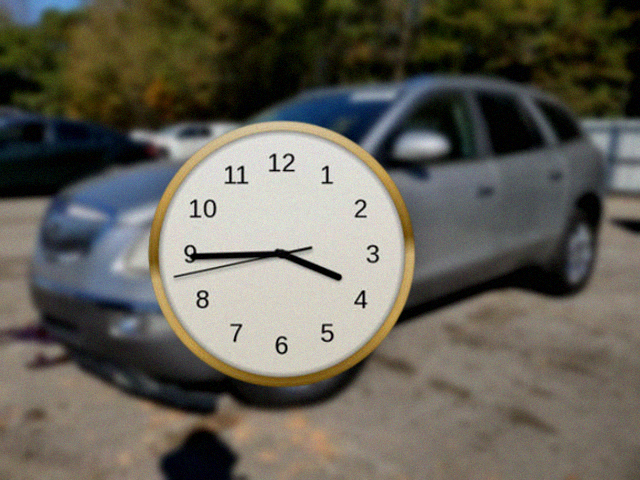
3.44.43
